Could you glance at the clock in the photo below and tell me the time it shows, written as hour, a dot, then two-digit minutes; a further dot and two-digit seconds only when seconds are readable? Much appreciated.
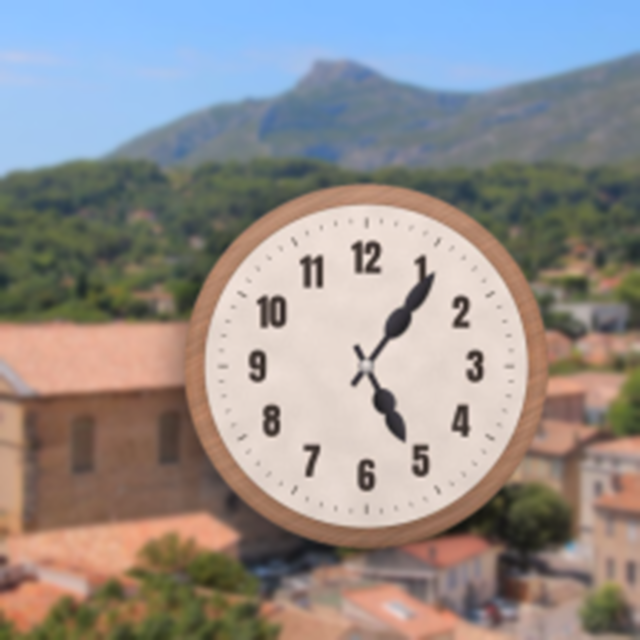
5.06
